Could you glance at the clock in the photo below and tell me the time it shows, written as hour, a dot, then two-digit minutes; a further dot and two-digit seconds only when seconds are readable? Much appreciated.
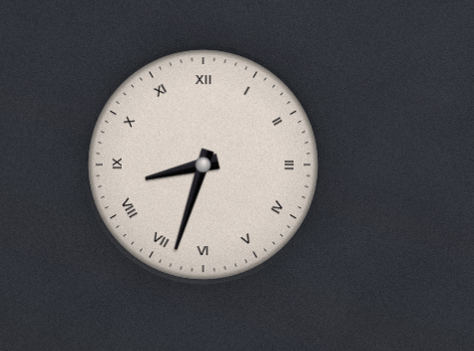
8.33
